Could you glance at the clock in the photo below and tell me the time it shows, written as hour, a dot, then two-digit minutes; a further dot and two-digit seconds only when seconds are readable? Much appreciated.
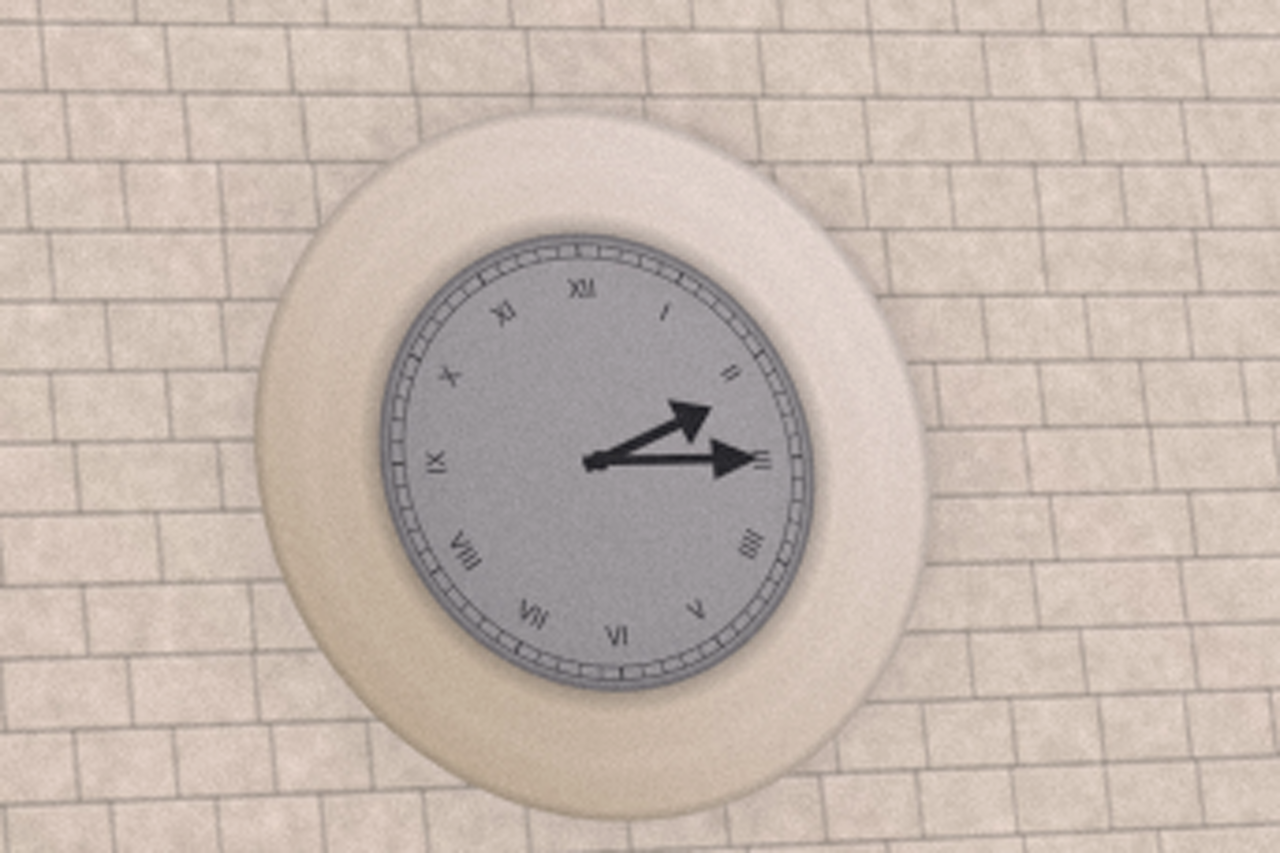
2.15
